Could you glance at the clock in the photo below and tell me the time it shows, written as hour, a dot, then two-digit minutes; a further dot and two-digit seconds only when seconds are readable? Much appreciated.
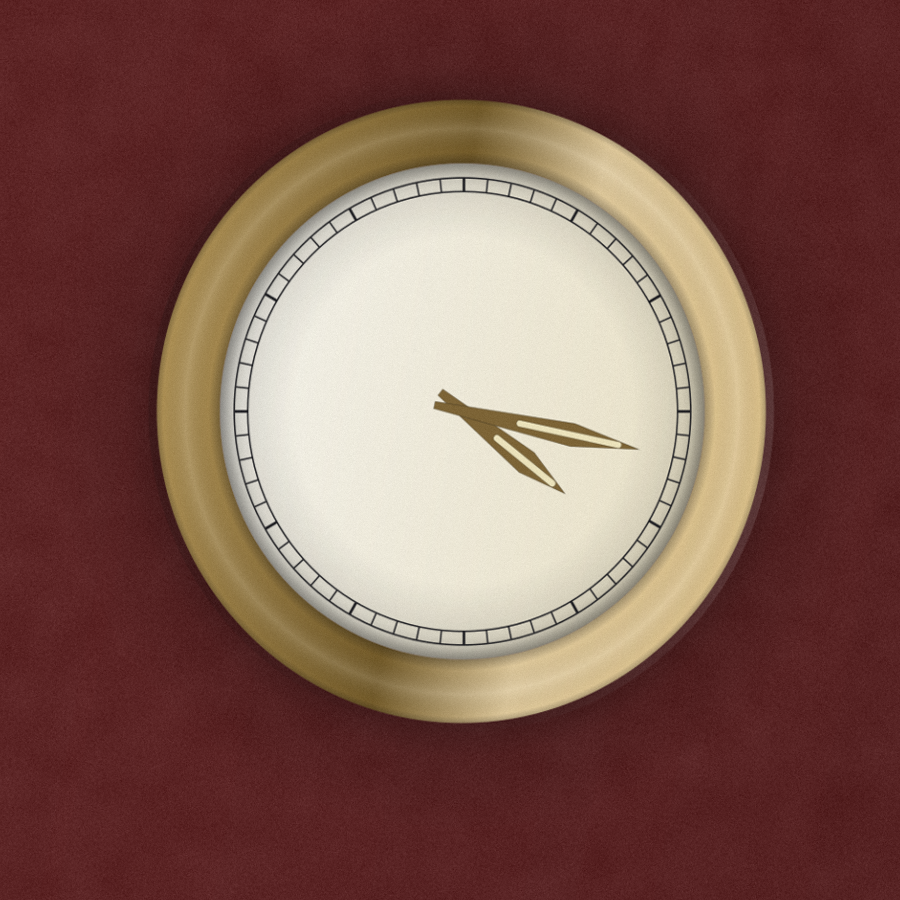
4.17
